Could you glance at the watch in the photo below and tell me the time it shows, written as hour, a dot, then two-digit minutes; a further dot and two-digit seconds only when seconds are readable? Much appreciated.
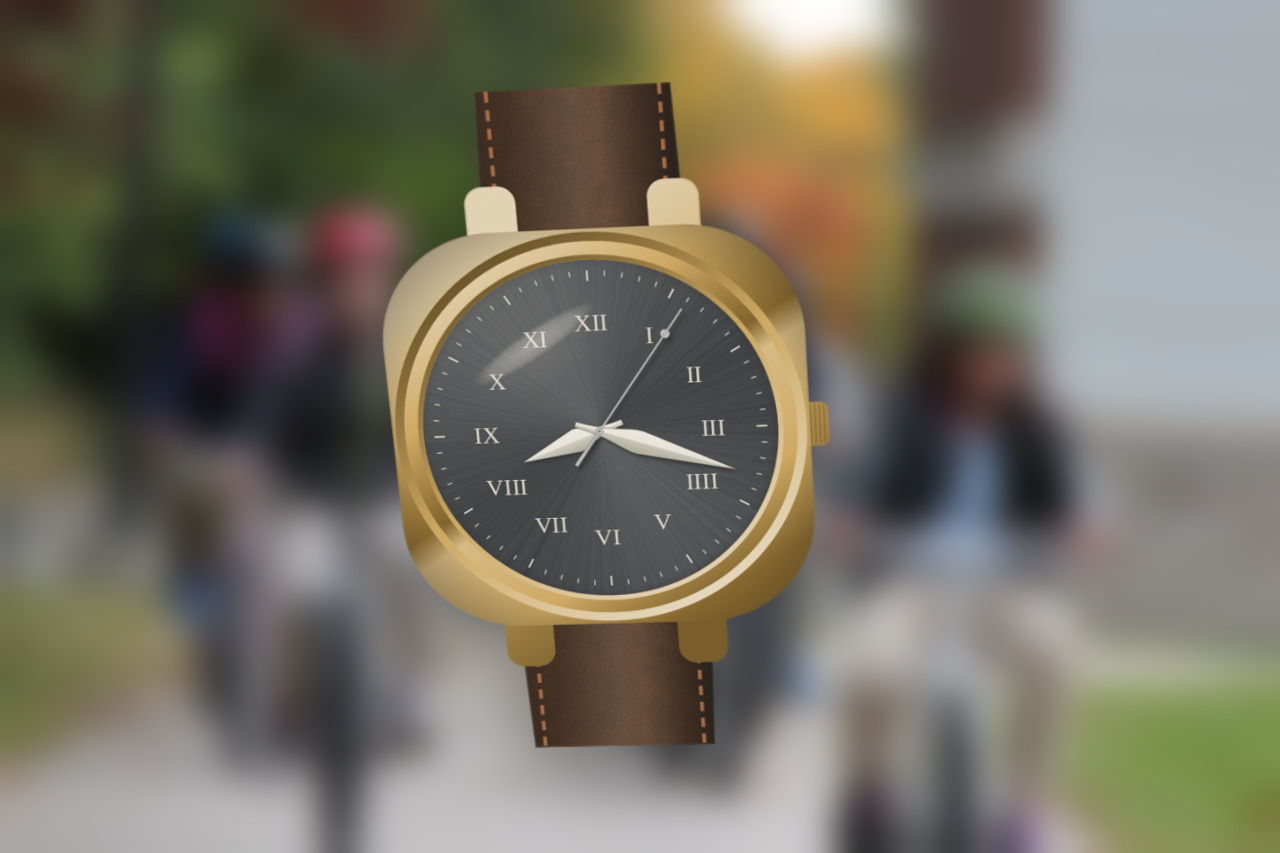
8.18.06
